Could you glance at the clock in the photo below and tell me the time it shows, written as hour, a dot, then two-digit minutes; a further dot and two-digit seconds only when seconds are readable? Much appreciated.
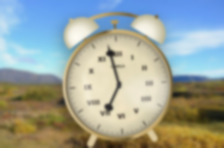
6.58
